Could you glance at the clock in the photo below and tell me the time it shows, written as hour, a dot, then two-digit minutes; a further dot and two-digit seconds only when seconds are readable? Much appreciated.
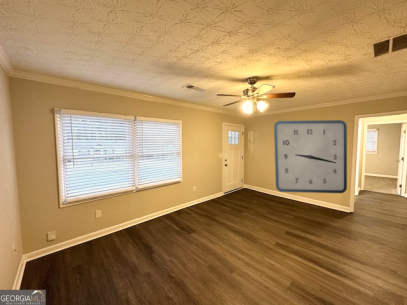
9.17
